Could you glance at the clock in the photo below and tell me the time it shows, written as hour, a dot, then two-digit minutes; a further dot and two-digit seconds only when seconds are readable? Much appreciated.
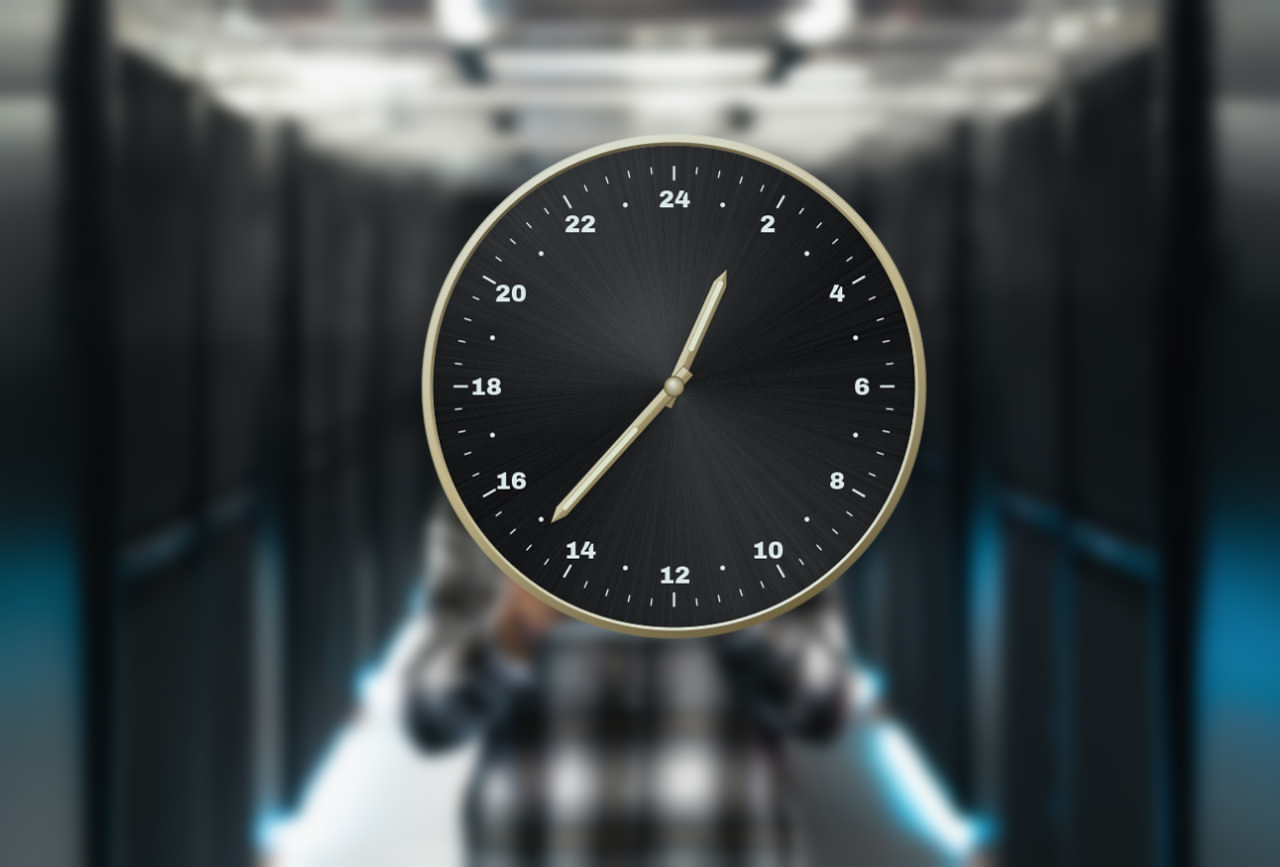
1.37
